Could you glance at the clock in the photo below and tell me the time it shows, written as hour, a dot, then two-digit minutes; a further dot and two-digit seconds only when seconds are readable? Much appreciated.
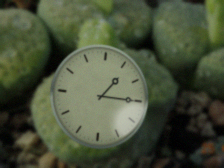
1.15
